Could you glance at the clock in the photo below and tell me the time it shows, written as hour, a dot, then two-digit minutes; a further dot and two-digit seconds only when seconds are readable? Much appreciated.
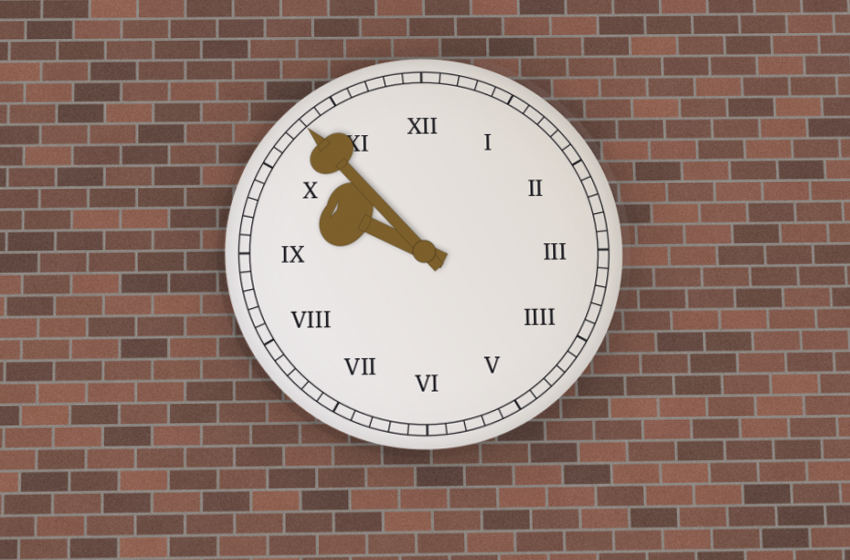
9.53
